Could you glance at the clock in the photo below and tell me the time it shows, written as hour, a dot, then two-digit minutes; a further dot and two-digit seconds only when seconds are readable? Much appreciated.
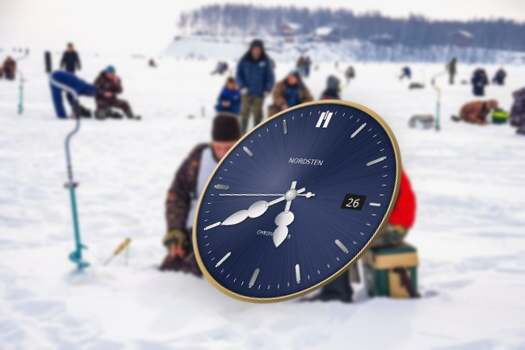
5.39.44
